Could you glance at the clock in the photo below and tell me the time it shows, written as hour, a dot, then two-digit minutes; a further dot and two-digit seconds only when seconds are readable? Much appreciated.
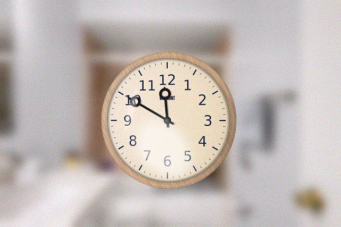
11.50
